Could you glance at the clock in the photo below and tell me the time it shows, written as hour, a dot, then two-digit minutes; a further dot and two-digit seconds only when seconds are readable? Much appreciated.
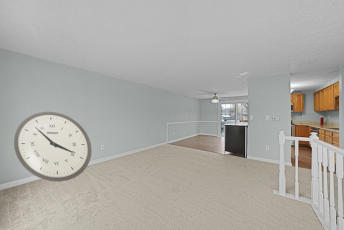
3.53
